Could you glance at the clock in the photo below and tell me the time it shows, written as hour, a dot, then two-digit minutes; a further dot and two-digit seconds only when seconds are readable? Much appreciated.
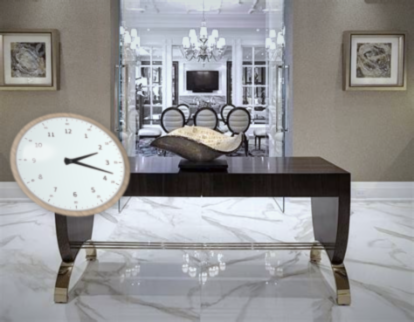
2.18
